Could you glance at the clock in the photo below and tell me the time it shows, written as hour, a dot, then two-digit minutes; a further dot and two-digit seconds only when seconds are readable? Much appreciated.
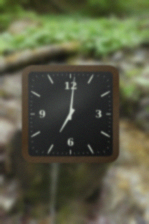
7.01
